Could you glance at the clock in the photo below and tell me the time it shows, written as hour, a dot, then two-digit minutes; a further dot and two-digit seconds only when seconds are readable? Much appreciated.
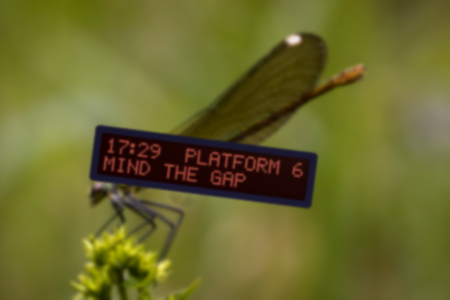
17.29
